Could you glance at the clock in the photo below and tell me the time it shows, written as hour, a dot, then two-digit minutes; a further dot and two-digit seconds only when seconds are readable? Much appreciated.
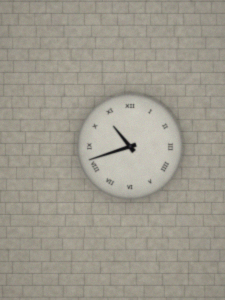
10.42
